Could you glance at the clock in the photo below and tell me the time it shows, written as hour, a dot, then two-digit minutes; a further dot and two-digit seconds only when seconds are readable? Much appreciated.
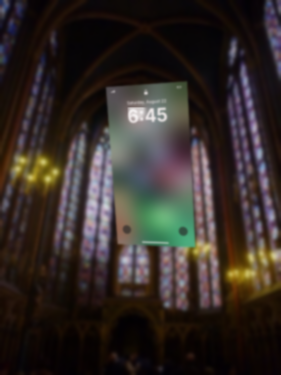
6.45
